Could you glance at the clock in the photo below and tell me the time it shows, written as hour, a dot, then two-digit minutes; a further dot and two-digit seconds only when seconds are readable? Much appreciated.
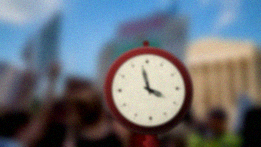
3.58
